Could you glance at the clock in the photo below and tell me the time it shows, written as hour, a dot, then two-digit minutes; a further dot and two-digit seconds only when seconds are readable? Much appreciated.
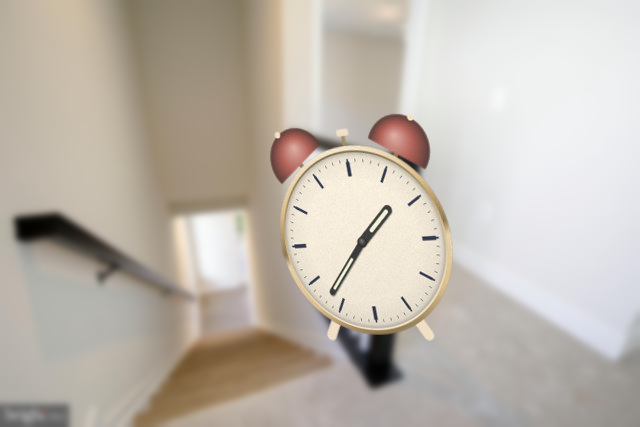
1.37
